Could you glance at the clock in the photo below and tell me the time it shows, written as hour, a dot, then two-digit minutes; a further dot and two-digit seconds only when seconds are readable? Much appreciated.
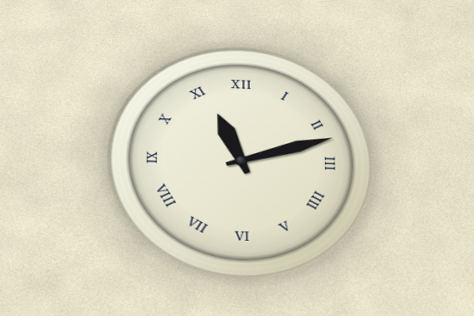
11.12
